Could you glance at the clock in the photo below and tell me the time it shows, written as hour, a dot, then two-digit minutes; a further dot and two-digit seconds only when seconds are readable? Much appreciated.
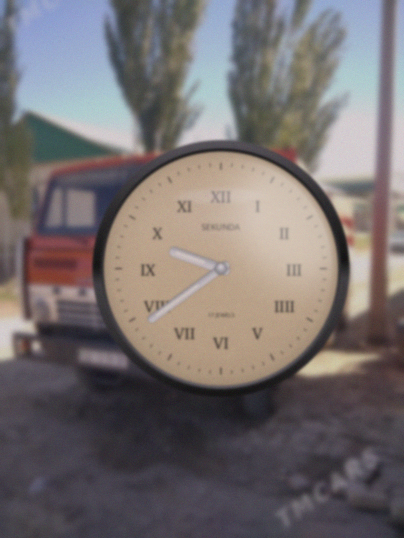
9.39
